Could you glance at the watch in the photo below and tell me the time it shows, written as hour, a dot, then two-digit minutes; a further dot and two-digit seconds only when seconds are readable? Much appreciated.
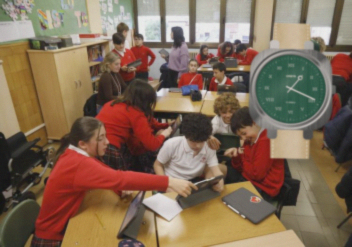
1.19
